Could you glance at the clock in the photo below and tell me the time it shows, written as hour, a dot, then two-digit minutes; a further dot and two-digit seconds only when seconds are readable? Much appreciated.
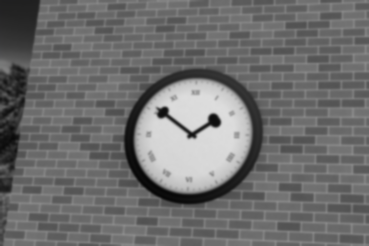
1.51
